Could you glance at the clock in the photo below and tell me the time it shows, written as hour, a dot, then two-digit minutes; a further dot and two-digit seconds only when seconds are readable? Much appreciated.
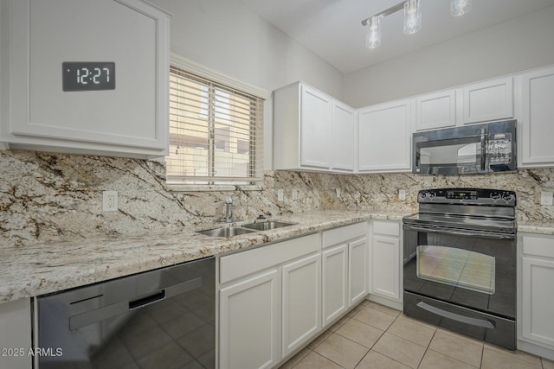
12.27
